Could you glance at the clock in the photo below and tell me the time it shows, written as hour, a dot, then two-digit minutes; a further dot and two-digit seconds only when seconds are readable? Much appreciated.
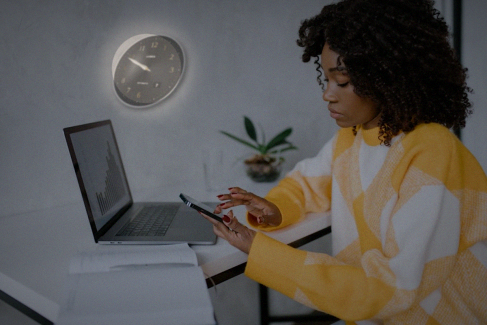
9.49
